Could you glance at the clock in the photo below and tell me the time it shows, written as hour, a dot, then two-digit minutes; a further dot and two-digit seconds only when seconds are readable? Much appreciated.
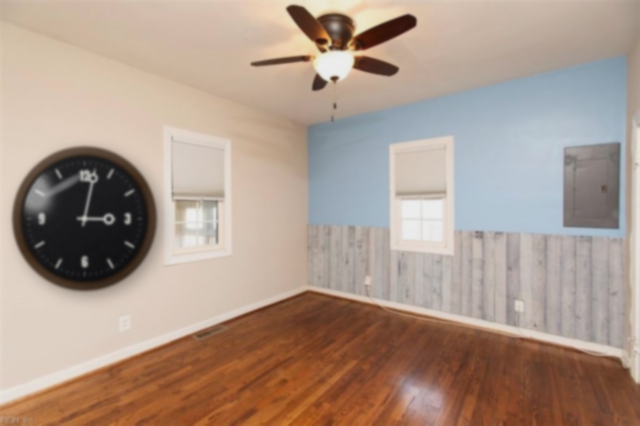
3.02
